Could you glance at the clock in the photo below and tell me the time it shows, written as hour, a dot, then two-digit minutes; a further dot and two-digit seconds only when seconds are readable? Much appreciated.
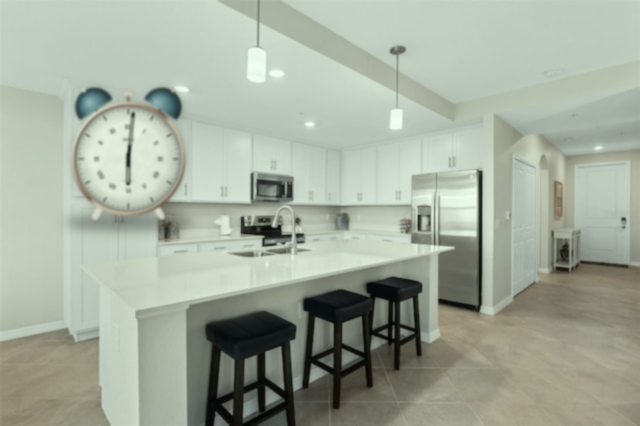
6.01
